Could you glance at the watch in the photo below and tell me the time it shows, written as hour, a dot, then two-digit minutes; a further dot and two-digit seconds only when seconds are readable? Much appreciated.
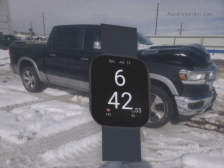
6.42
